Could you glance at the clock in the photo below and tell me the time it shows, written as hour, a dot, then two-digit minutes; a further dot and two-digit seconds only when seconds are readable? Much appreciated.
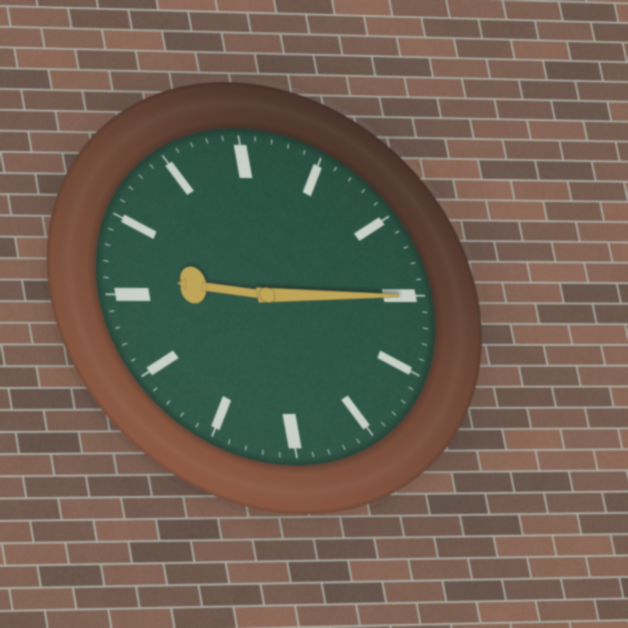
9.15
